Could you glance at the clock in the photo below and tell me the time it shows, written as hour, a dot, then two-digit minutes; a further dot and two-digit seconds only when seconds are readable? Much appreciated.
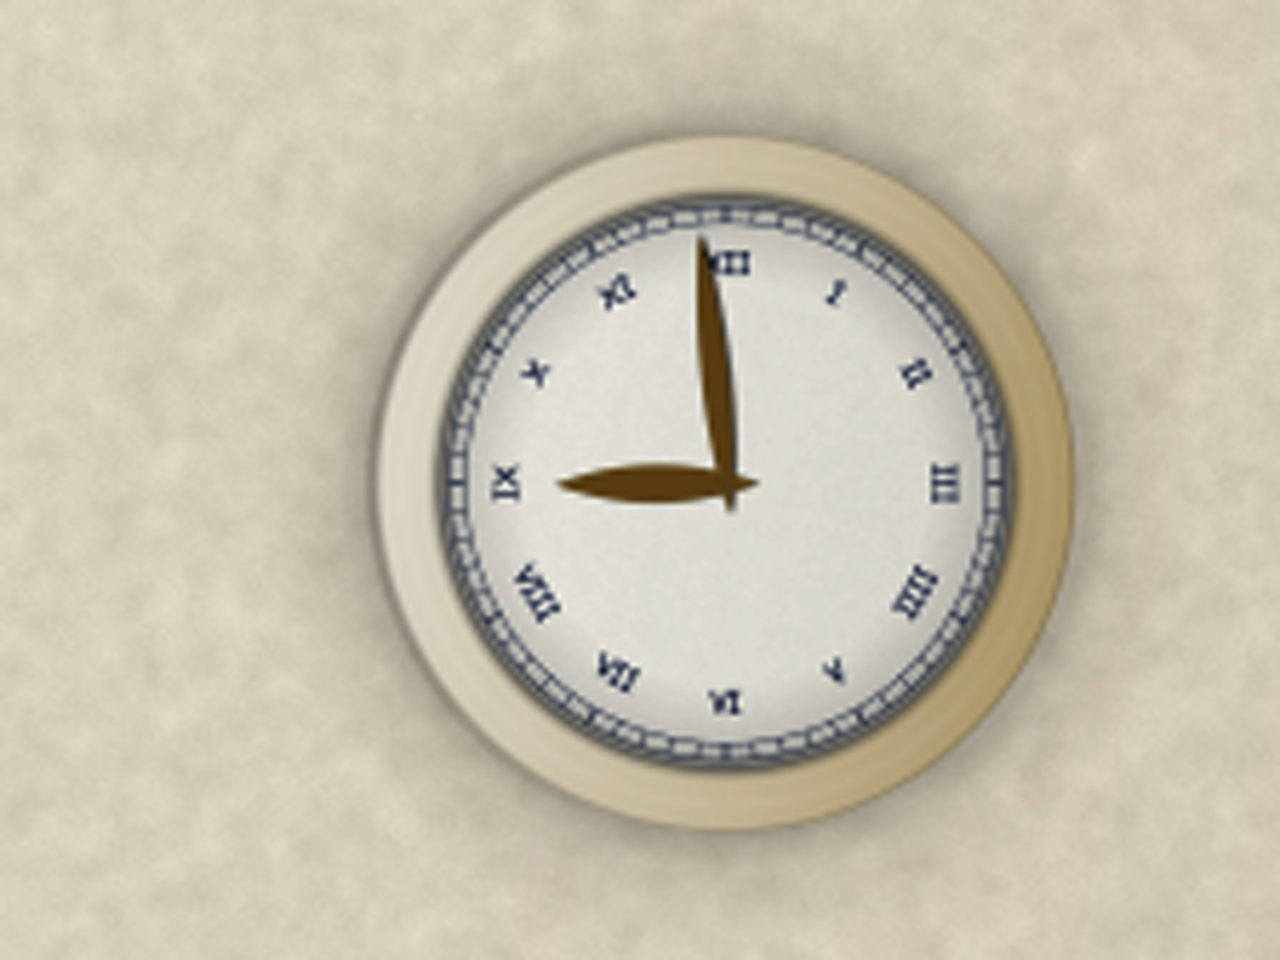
8.59
